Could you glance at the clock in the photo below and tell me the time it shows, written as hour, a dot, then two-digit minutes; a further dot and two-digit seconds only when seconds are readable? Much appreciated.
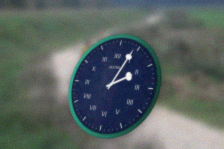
2.04
